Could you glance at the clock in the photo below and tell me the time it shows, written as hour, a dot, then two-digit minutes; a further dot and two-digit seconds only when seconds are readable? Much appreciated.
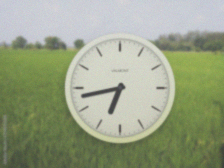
6.43
